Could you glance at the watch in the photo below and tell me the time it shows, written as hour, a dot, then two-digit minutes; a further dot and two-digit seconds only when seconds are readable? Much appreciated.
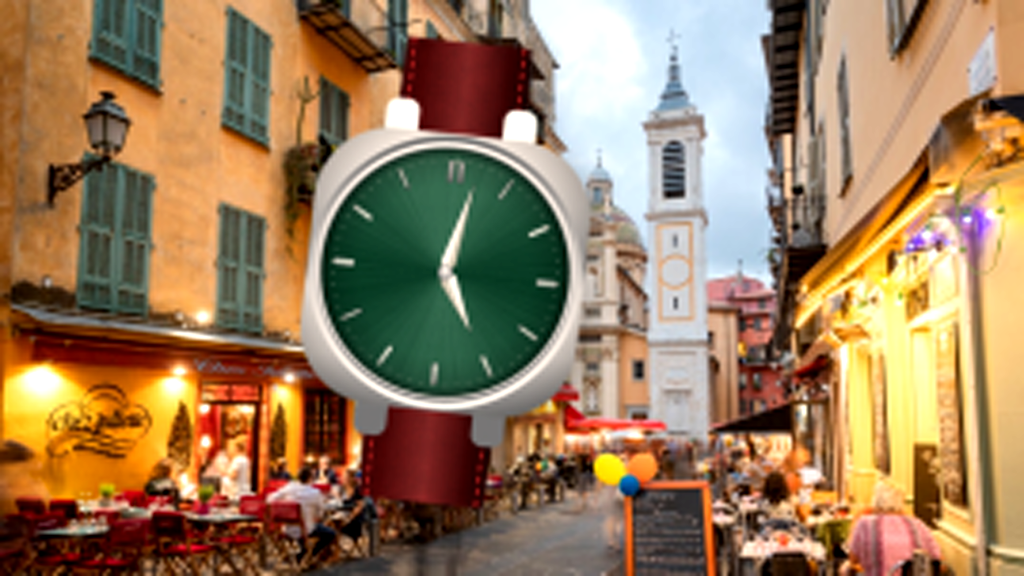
5.02
